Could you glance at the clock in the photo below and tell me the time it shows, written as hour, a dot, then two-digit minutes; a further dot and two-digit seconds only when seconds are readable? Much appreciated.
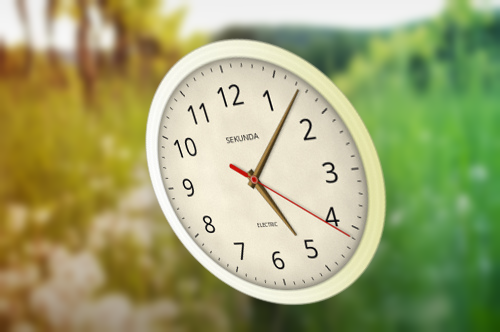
5.07.21
